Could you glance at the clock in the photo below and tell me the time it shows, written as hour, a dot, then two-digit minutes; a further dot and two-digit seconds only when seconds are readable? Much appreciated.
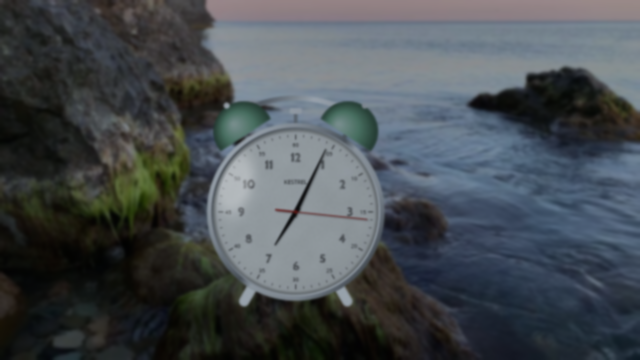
7.04.16
